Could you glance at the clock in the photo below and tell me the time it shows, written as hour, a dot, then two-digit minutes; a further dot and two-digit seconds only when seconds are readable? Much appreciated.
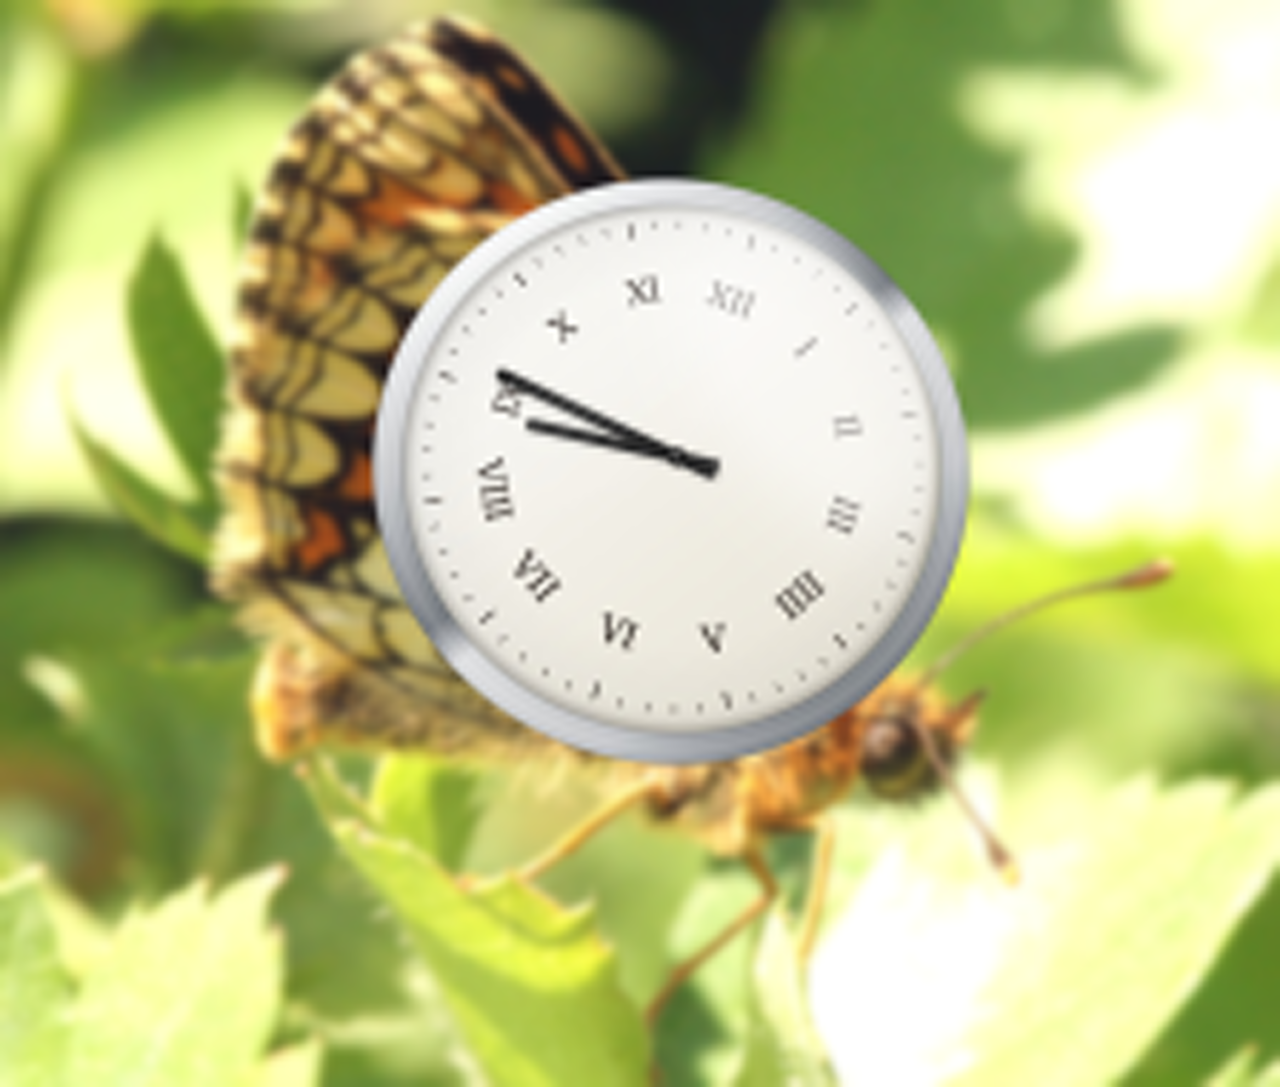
8.46
